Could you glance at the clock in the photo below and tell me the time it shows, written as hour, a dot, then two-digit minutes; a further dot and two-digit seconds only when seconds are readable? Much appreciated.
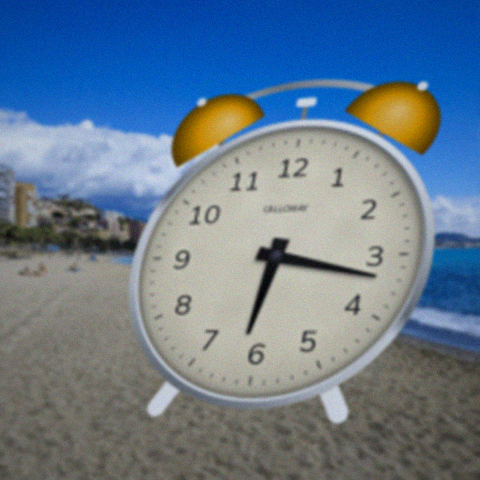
6.17
